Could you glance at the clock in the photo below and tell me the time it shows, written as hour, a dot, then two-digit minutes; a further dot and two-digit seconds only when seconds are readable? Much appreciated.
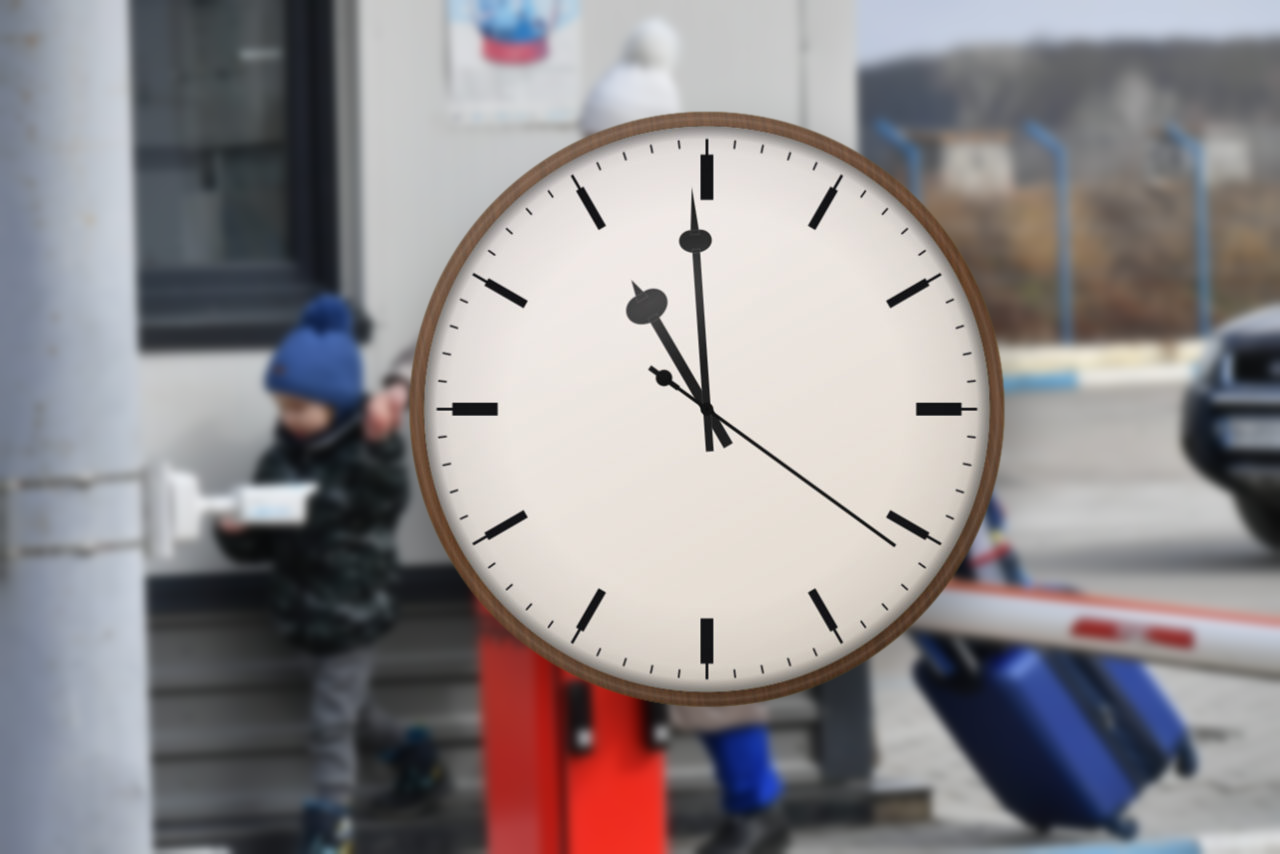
10.59.21
